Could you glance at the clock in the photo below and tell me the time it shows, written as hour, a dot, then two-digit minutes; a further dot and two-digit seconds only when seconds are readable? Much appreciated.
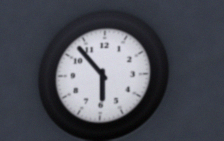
5.53
